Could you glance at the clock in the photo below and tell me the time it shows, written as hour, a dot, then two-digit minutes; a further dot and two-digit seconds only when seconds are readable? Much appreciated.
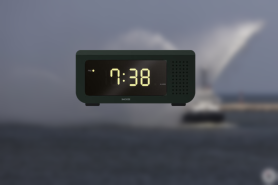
7.38
